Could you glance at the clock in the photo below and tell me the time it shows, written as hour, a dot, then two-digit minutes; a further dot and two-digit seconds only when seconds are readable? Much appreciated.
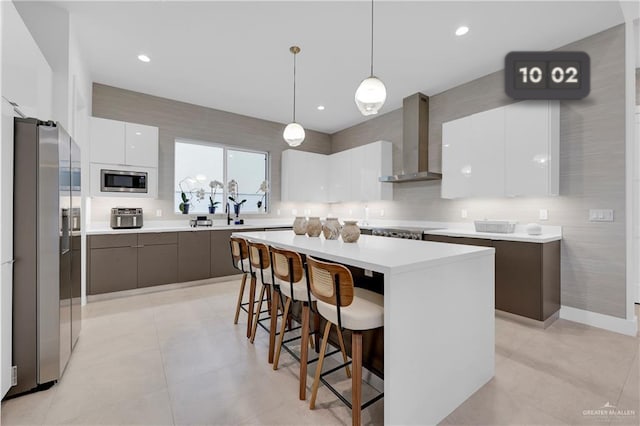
10.02
